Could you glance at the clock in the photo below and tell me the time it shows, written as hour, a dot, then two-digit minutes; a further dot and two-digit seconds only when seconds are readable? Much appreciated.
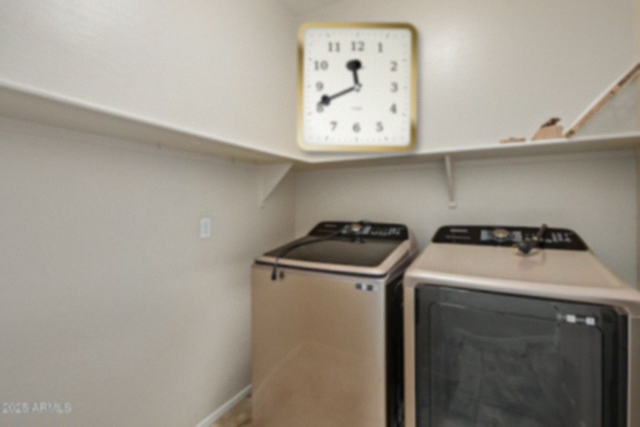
11.41
